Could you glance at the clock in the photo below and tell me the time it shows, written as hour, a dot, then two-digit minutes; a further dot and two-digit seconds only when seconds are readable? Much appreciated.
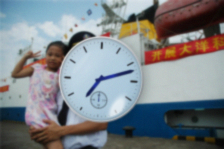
7.12
